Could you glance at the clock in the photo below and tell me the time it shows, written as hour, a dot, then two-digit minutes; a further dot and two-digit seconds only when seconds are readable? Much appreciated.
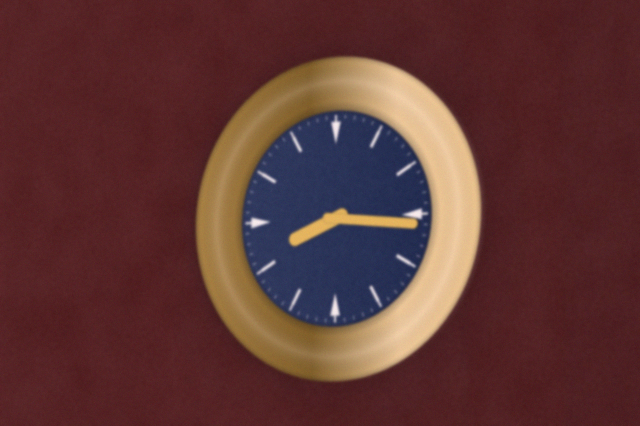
8.16
